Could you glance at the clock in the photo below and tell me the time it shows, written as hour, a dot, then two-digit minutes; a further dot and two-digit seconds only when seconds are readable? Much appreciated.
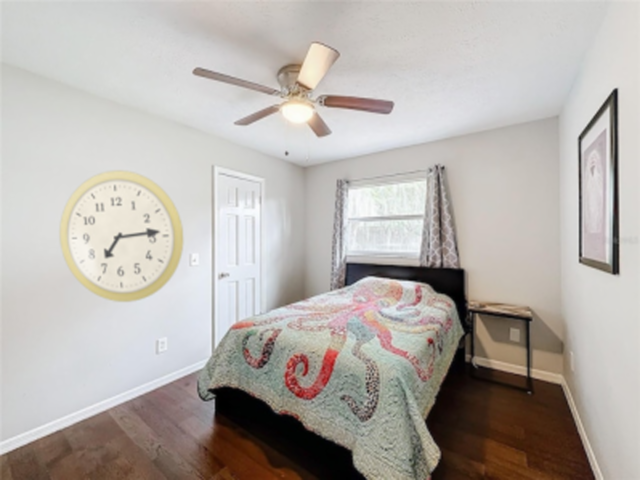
7.14
